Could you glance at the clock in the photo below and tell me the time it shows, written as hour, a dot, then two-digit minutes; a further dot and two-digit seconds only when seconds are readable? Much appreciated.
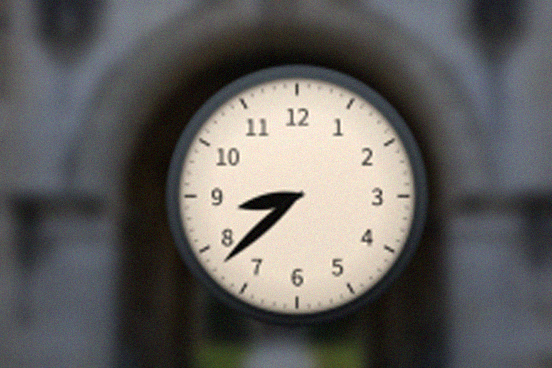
8.38
